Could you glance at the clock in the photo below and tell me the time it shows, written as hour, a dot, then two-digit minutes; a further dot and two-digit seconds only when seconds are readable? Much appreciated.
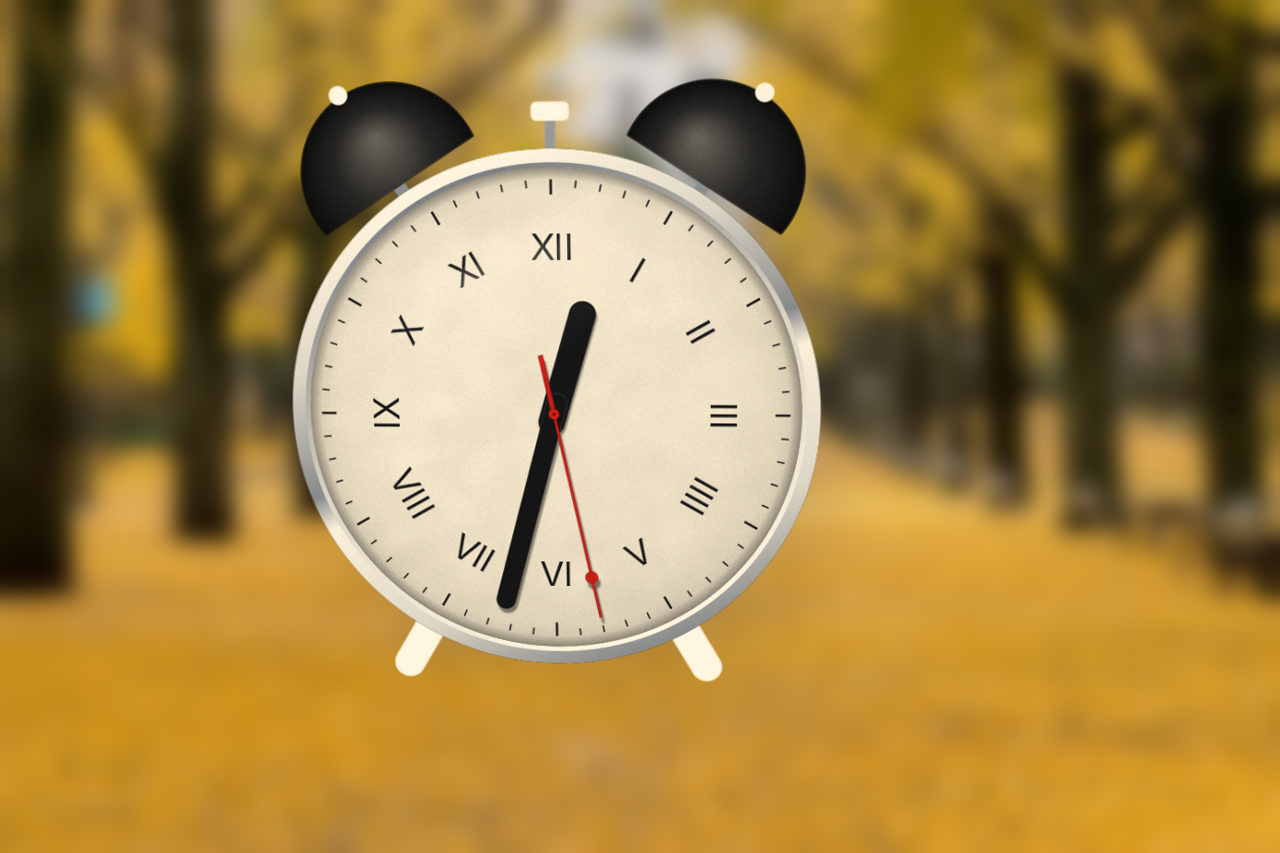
12.32.28
